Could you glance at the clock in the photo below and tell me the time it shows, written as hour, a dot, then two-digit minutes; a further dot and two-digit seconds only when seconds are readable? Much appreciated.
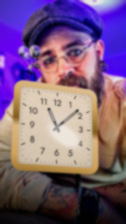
11.08
